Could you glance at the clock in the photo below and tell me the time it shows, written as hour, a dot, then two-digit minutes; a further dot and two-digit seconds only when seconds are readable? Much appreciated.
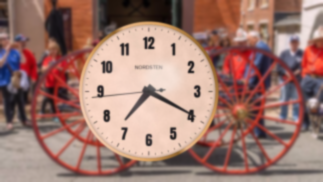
7.19.44
